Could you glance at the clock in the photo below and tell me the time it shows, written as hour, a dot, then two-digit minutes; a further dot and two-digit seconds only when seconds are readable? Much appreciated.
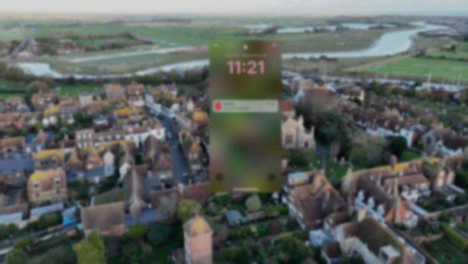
11.21
